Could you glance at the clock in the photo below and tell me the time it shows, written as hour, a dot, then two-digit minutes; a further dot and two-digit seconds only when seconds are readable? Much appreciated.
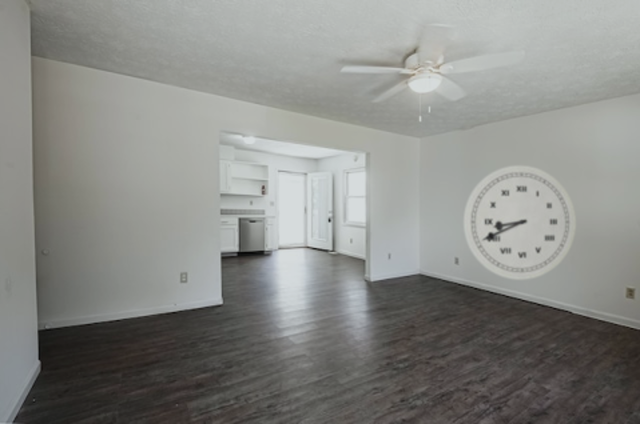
8.41
